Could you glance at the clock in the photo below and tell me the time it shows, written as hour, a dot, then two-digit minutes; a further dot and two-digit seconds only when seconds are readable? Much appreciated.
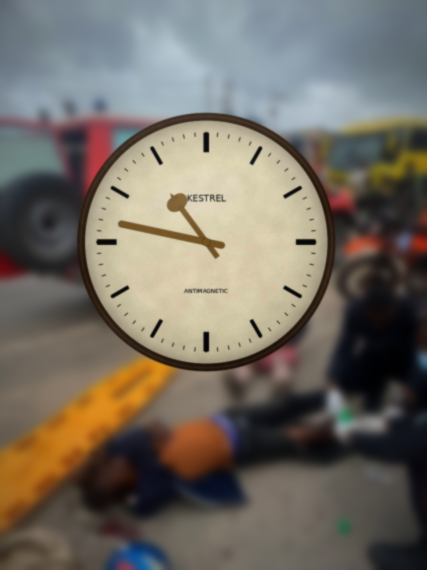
10.47
